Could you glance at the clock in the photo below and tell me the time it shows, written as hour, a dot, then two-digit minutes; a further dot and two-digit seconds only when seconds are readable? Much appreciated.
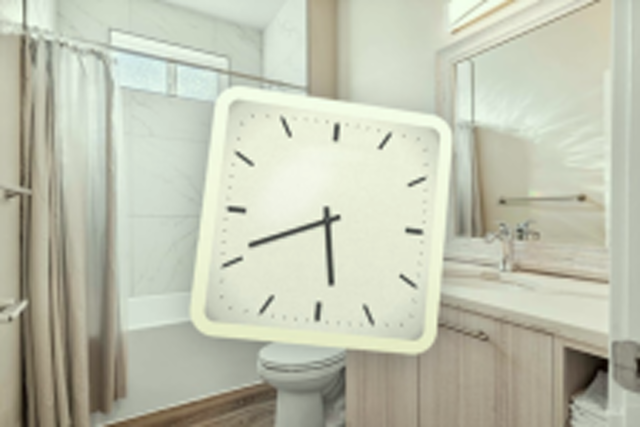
5.41
